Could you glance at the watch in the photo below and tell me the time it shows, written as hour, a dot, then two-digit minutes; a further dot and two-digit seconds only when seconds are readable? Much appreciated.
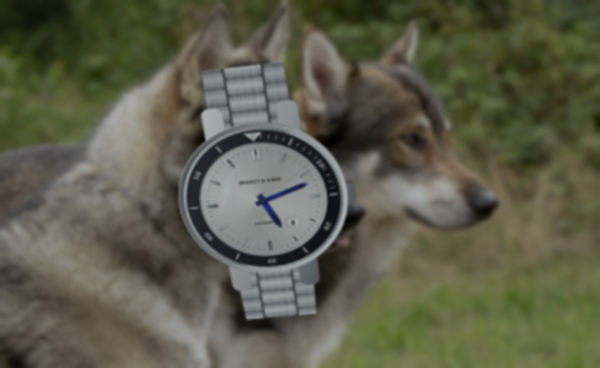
5.12
